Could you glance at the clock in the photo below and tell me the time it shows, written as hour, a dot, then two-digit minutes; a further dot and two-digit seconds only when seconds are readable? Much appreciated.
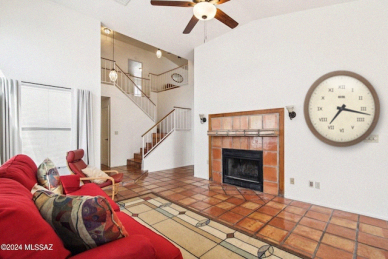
7.17
